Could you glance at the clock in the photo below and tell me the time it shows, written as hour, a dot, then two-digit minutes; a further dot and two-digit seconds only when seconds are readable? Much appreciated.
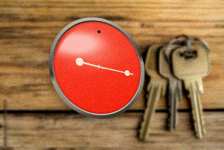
9.16
